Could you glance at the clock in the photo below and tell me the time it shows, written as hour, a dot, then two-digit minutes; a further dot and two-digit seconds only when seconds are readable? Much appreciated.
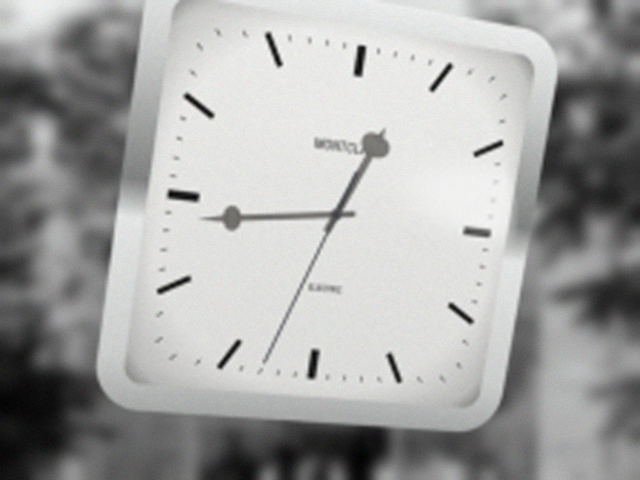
12.43.33
